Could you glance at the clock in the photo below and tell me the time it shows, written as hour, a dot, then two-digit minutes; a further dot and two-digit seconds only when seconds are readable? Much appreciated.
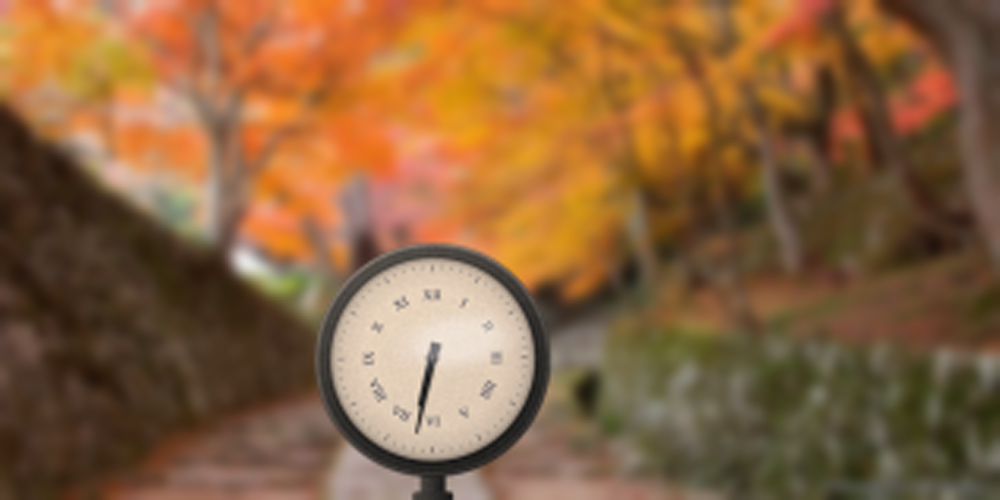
6.32
